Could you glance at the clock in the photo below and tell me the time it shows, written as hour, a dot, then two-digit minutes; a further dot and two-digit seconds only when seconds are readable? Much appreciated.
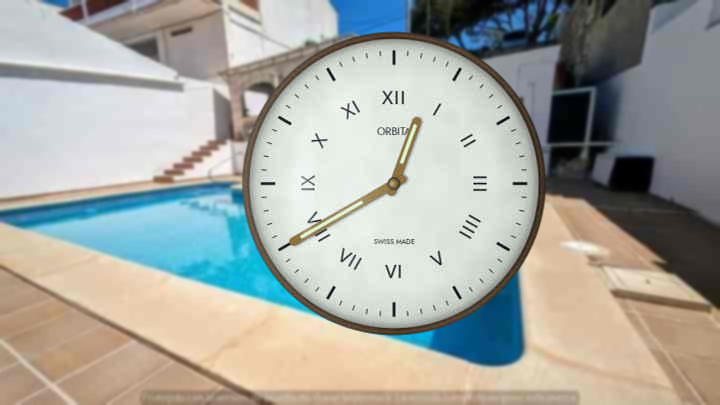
12.40
